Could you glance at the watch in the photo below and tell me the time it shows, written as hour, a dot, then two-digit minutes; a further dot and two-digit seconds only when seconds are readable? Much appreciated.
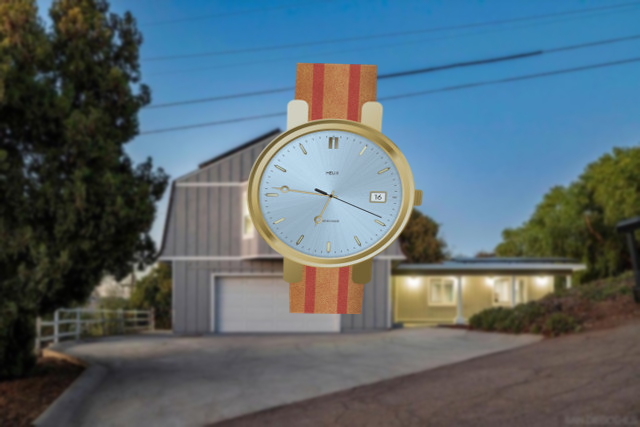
6.46.19
